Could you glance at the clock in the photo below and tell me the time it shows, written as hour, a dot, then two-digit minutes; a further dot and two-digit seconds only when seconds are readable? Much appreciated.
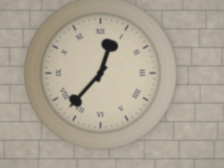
12.37
